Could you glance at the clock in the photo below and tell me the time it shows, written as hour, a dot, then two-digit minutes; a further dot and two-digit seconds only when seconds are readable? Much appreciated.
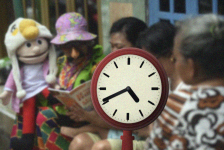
4.41
